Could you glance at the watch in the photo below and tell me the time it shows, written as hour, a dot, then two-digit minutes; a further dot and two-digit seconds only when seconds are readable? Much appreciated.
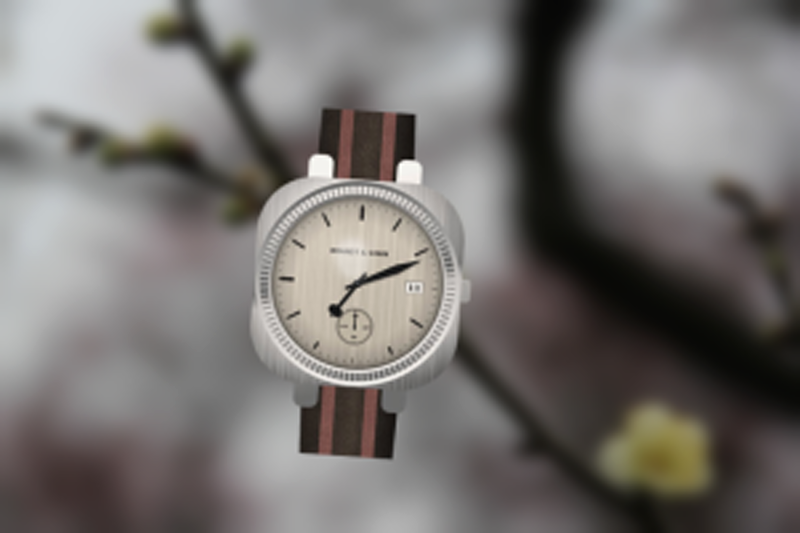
7.11
